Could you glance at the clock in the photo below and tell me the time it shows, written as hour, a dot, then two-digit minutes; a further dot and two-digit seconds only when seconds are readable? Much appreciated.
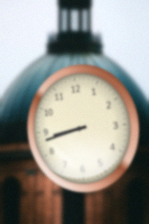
8.43
